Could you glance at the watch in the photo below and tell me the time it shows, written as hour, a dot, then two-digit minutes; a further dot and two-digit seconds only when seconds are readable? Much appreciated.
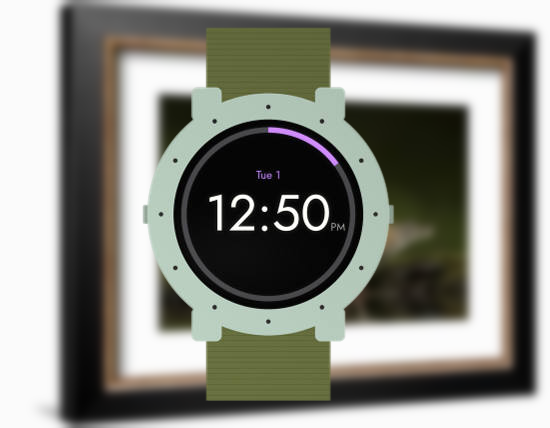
12.50
